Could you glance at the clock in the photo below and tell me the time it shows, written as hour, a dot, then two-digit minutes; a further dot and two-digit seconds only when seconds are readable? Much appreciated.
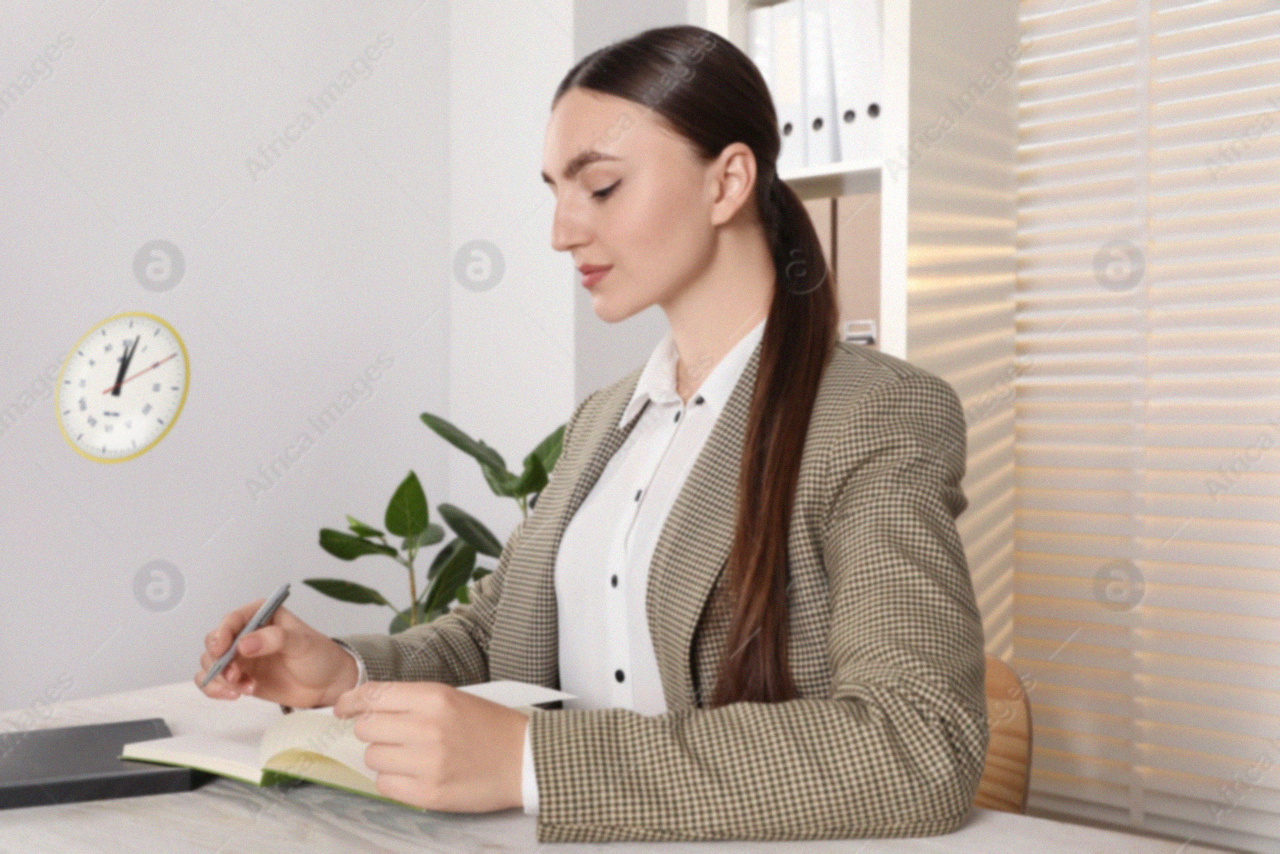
12.02.10
